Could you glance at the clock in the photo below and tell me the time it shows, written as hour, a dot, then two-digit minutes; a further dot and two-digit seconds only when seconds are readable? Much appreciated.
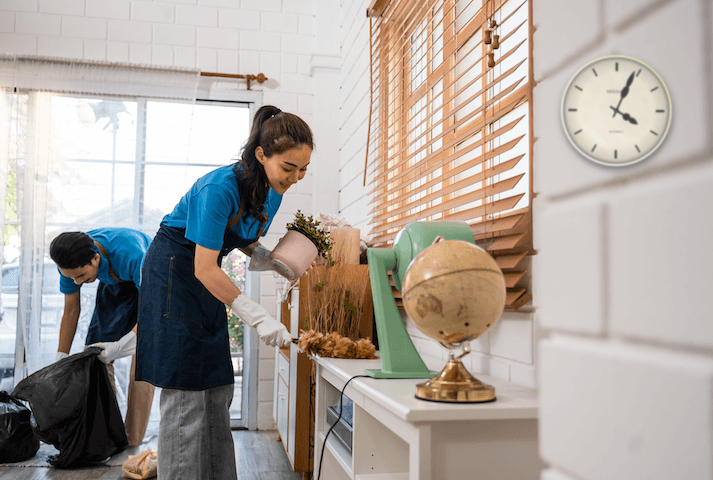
4.04
